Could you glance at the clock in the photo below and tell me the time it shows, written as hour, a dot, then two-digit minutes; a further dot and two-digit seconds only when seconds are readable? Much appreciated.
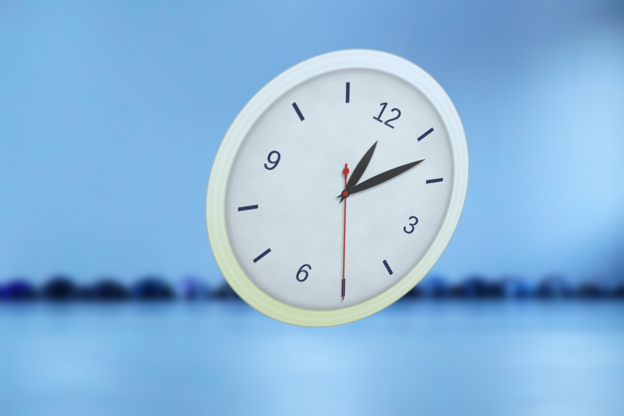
12.07.25
